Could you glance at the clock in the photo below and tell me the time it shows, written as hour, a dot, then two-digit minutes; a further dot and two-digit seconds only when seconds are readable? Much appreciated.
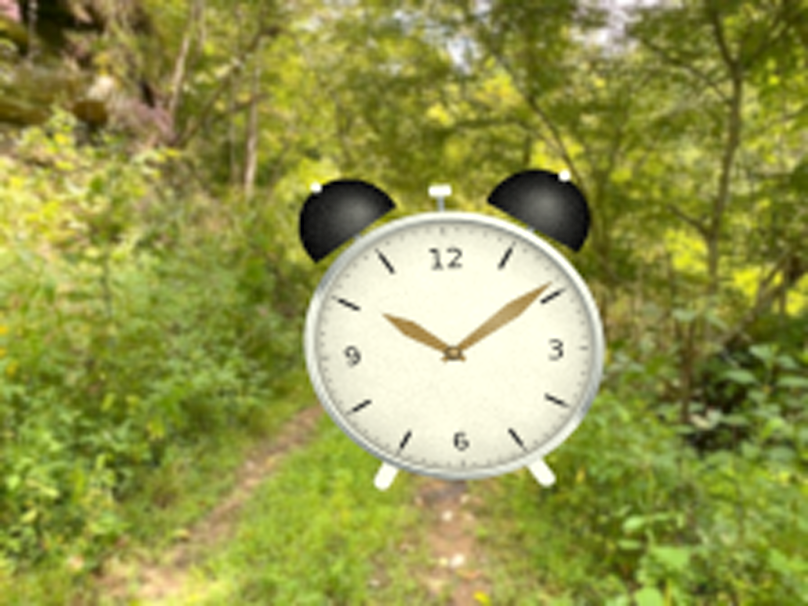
10.09
